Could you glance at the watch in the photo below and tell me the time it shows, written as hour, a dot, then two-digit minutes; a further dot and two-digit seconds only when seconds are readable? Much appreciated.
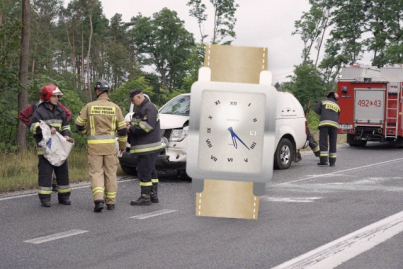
5.22
